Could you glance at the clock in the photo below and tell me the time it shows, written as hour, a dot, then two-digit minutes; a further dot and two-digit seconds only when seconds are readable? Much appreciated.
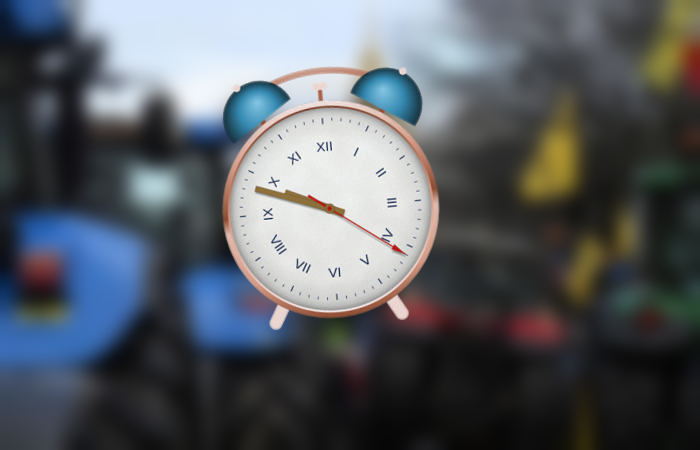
9.48.21
